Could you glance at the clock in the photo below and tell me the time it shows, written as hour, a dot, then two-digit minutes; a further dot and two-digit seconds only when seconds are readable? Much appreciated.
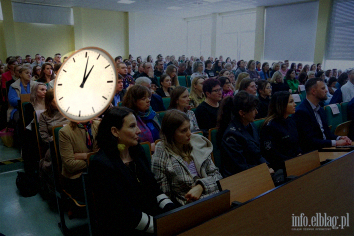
1.01
